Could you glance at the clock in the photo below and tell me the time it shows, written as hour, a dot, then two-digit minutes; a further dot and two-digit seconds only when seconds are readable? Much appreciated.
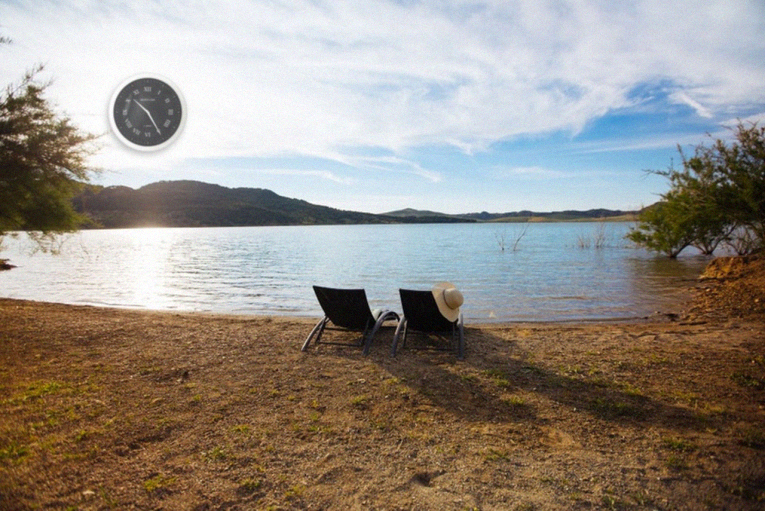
10.25
